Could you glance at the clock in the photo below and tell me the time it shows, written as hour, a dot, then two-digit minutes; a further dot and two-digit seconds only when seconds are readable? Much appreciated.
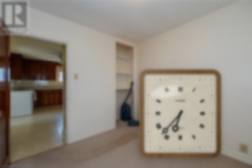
6.37
